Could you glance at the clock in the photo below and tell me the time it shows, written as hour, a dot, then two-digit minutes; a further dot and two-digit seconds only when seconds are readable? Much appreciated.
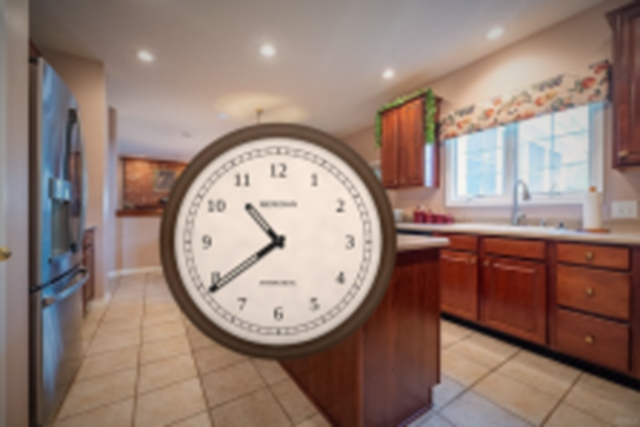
10.39
